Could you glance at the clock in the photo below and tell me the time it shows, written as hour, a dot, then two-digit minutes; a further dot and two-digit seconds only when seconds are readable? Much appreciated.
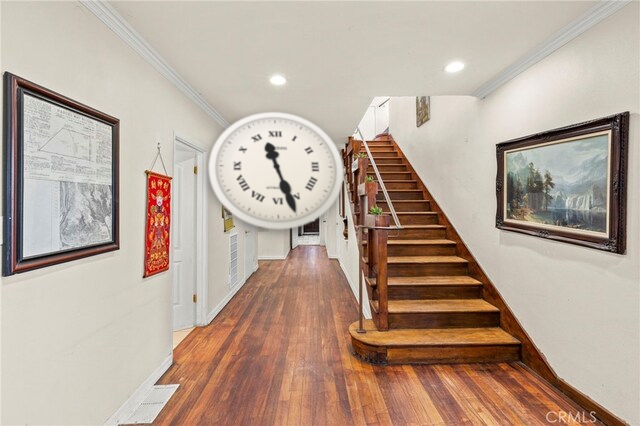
11.27
